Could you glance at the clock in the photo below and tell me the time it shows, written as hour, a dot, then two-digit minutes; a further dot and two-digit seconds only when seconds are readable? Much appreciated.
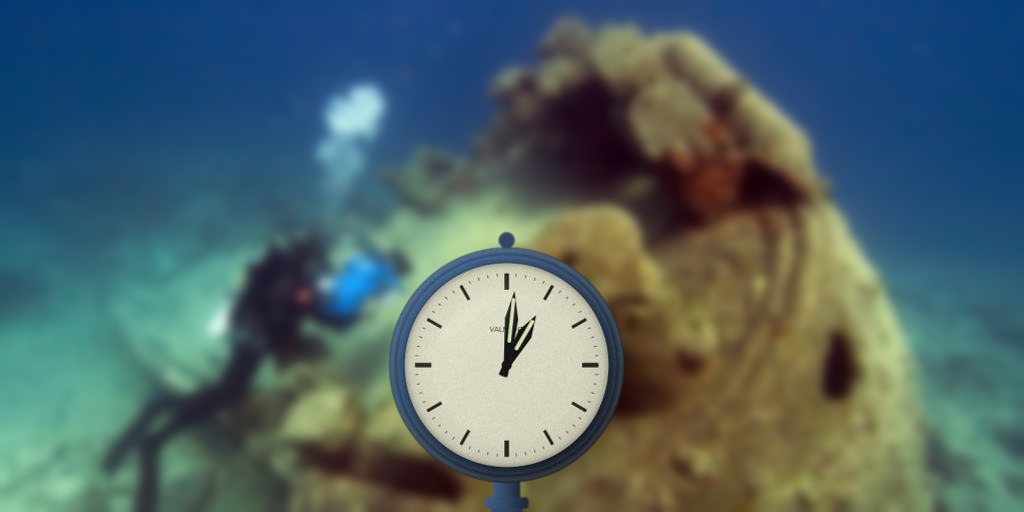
1.01
